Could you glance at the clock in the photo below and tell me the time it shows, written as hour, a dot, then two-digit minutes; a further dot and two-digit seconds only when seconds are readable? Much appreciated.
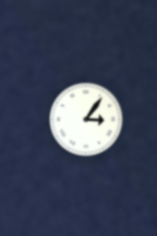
3.06
